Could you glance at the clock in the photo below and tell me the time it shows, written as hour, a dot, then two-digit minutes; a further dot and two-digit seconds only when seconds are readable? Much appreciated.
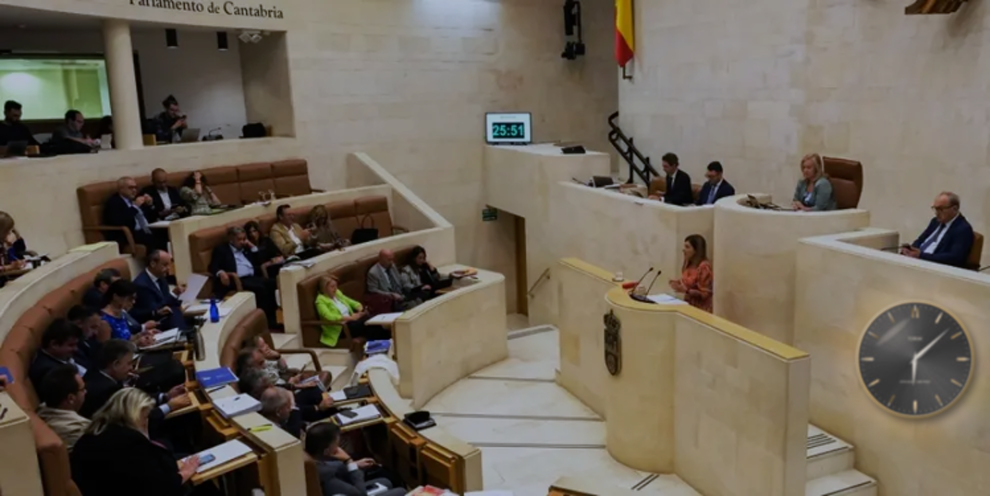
6.08
